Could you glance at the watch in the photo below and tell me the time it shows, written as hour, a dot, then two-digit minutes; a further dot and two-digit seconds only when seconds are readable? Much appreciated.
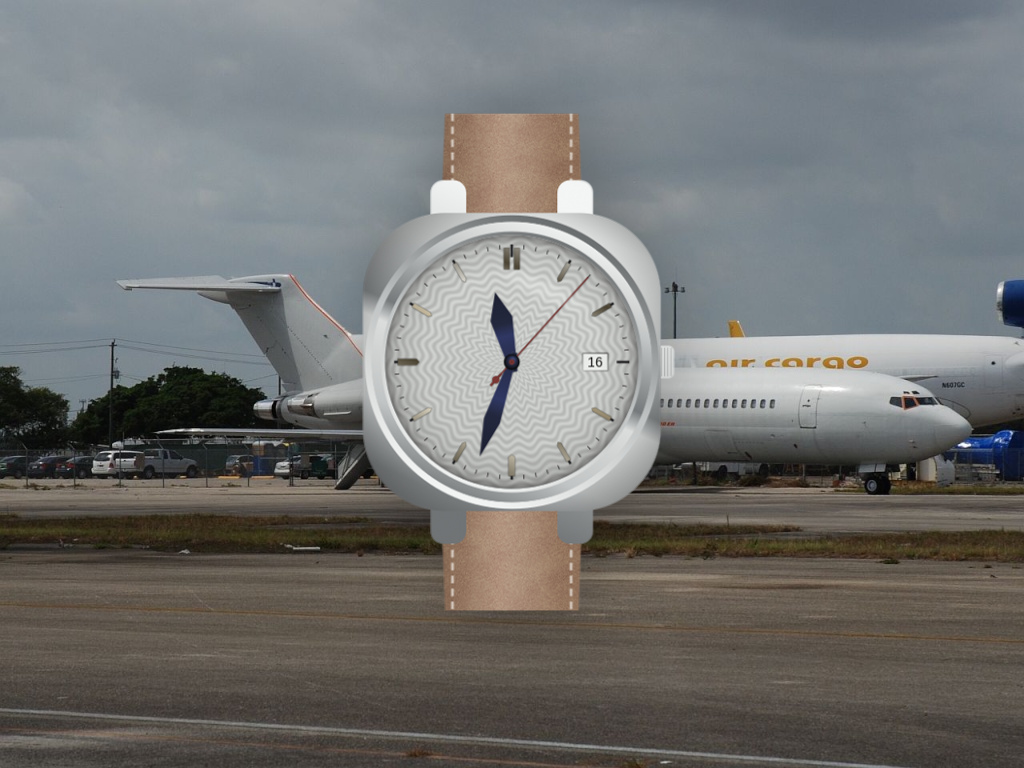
11.33.07
